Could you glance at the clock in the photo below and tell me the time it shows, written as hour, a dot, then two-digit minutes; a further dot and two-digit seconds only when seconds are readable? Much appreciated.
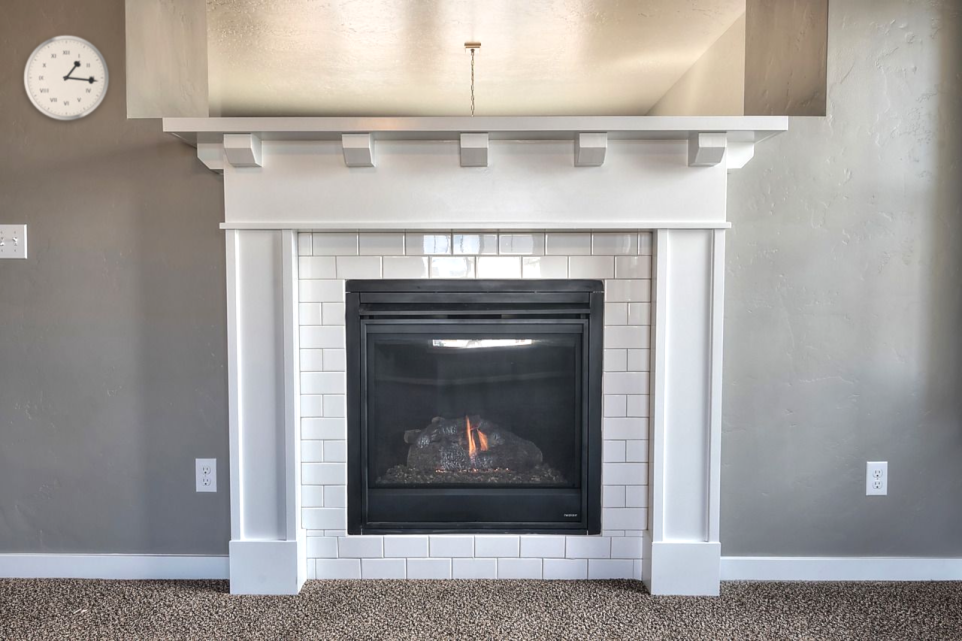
1.16
